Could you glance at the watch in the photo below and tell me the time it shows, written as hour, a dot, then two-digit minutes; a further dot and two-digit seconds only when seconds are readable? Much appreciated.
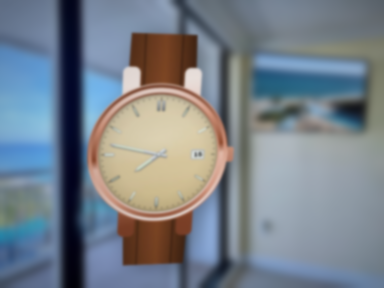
7.47
